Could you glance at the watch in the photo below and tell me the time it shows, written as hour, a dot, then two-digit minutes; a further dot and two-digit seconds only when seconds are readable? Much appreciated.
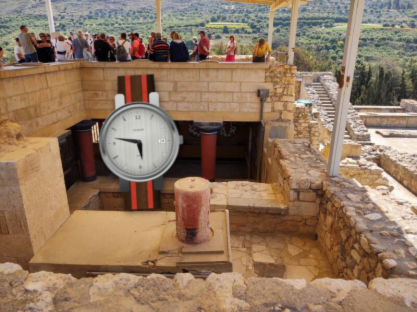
5.47
